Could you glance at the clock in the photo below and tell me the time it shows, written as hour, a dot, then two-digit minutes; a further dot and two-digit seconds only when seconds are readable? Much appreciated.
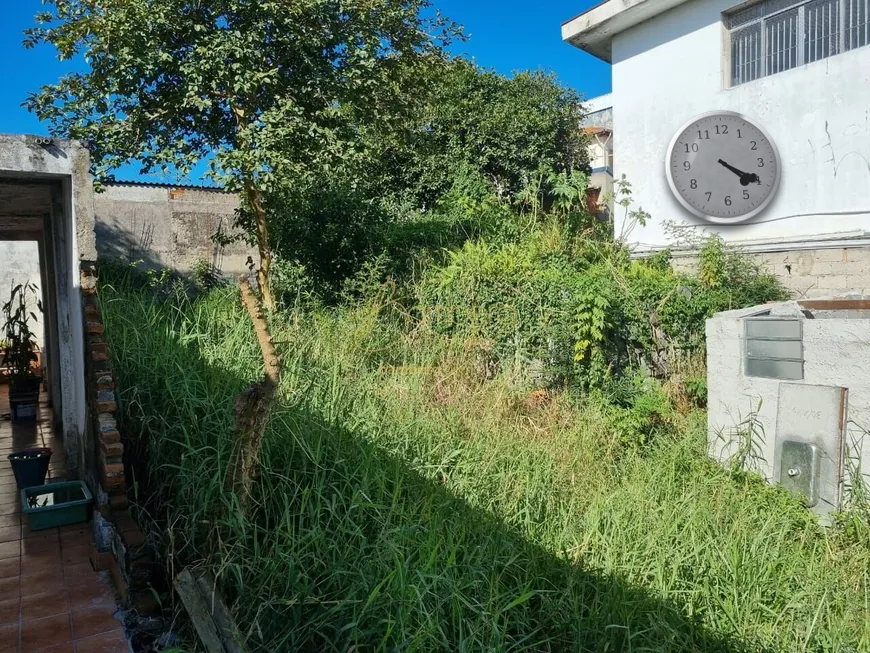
4.20
